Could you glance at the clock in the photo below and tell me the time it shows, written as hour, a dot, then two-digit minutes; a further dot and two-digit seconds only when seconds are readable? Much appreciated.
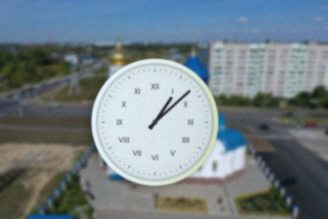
1.08
